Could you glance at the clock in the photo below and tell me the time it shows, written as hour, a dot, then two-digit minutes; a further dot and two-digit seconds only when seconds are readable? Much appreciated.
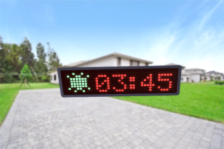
3.45
